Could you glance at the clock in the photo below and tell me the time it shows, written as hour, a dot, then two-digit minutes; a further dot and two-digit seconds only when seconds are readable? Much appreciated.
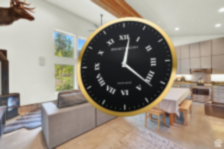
12.22
